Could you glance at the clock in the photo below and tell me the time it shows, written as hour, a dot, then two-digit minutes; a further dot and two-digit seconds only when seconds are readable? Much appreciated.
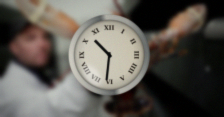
10.31
